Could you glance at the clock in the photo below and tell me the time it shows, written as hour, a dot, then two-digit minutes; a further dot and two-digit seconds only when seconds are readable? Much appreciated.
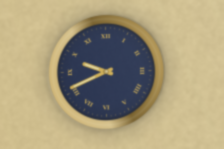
9.41
